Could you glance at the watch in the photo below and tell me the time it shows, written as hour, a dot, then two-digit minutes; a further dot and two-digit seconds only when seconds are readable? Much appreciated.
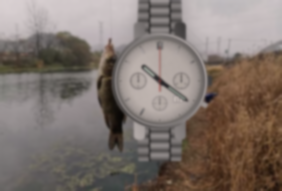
10.21
